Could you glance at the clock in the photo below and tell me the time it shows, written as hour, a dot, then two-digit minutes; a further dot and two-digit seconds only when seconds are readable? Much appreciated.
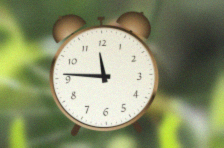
11.46
